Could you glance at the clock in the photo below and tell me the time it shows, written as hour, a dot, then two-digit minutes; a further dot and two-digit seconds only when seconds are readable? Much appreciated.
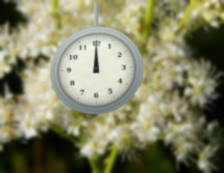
12.00
